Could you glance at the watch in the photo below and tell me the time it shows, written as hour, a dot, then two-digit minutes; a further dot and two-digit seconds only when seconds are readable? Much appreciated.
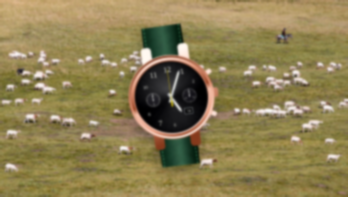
5.04
